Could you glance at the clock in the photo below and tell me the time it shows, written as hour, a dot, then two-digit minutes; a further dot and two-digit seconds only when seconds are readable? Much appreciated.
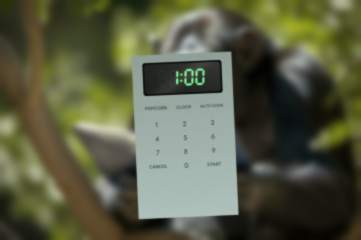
1.00
